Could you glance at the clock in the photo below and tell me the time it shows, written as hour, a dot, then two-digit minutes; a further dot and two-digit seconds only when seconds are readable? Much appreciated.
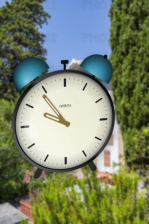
9.54
